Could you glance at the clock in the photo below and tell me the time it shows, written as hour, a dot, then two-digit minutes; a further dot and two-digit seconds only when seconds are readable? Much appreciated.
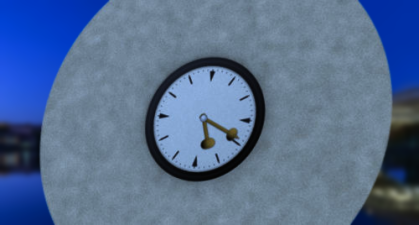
5.19
